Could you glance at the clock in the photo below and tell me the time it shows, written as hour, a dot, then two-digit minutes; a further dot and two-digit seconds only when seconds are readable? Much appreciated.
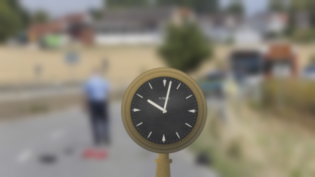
10.02
